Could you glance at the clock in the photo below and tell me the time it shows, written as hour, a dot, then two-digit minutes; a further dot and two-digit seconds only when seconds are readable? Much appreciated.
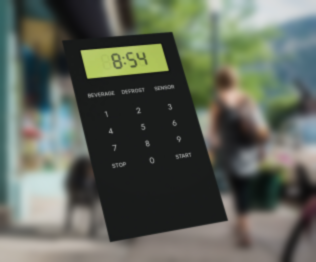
8.54
